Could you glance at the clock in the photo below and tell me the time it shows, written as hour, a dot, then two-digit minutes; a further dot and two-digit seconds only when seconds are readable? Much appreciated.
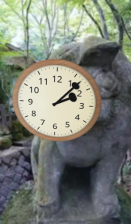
2.07
